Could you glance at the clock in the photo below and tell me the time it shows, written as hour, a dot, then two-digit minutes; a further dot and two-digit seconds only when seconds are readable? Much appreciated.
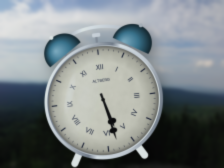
5.28
